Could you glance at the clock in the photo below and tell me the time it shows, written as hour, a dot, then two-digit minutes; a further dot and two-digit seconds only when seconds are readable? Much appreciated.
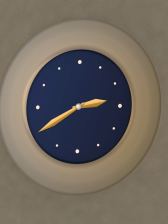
2.40
